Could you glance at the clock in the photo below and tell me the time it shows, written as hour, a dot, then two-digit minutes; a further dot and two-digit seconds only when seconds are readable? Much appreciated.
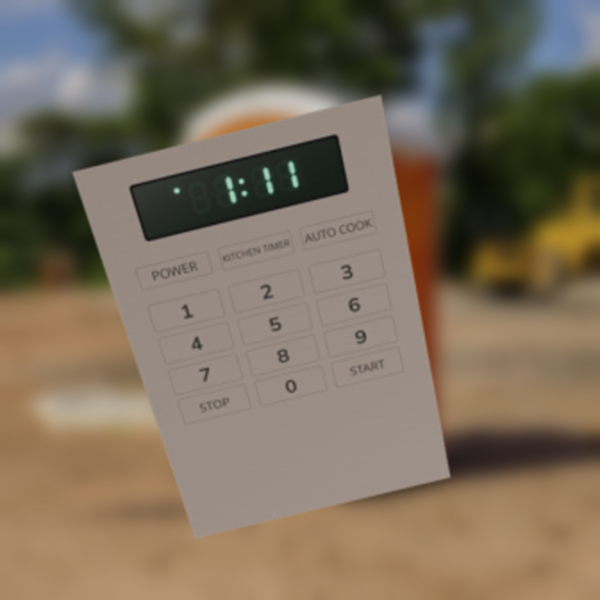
1.11
